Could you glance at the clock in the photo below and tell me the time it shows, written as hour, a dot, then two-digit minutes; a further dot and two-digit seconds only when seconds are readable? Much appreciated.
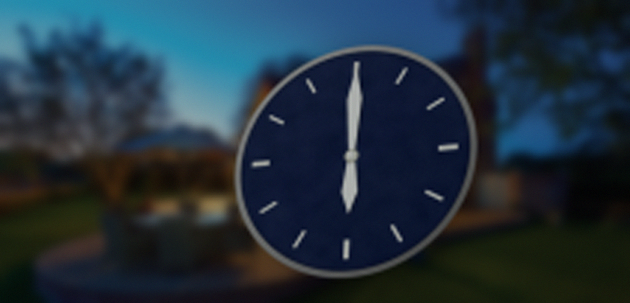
6.00
